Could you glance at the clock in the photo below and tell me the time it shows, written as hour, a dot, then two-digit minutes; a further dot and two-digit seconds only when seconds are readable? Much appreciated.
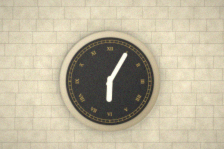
6.05
